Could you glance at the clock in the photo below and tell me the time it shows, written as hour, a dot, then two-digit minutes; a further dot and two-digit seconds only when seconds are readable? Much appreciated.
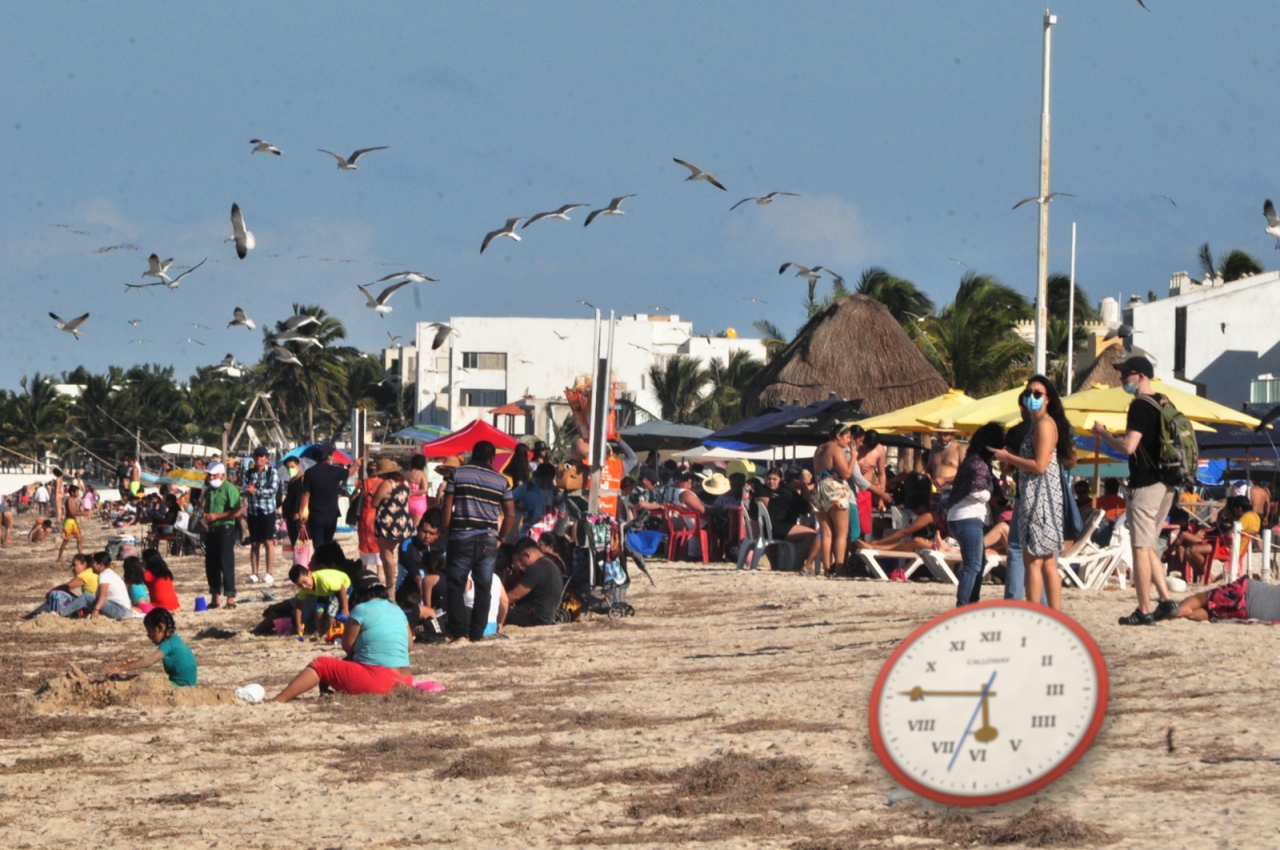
5.45.33
